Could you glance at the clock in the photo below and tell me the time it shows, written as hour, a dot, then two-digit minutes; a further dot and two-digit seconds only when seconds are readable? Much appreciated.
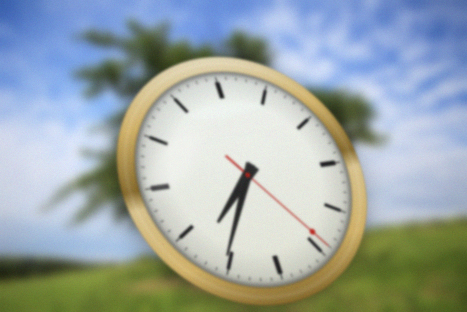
7.35.24
